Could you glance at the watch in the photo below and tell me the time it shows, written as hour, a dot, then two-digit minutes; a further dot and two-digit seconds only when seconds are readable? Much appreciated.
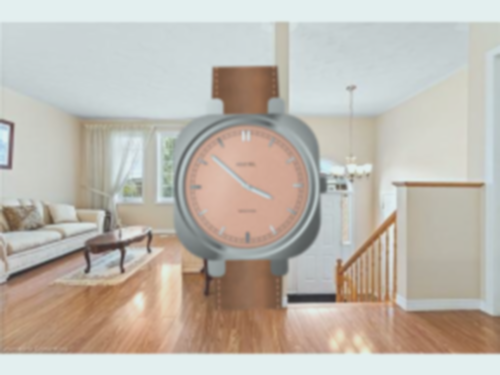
3.52
